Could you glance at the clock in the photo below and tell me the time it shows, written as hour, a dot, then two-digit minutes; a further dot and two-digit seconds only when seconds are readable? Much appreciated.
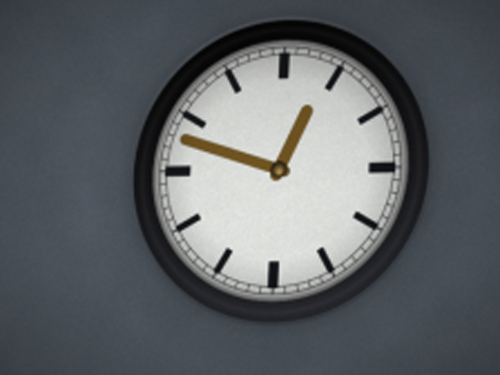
12.48
